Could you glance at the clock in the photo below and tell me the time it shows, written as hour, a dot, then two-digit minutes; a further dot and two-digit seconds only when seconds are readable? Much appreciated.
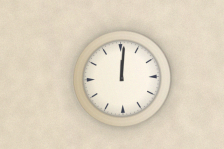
12.01
